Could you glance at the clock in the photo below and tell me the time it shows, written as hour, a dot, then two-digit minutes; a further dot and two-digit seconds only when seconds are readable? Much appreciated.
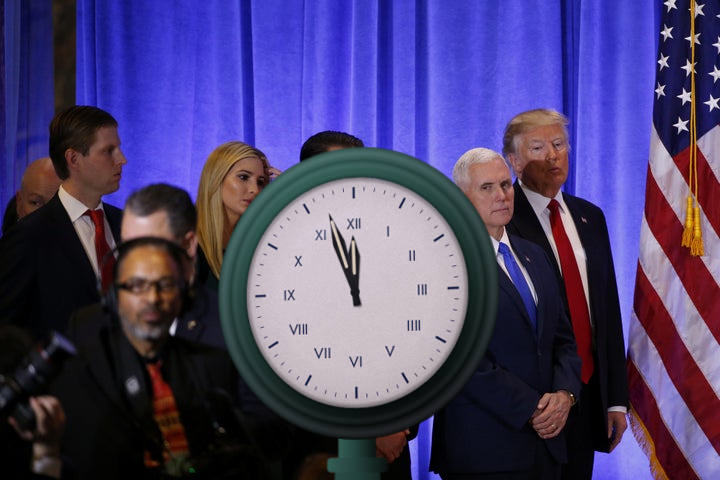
11.57
